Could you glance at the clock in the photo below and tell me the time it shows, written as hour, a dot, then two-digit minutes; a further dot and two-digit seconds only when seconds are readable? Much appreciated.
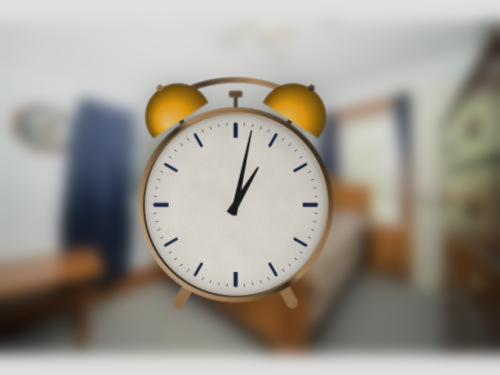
1.02
